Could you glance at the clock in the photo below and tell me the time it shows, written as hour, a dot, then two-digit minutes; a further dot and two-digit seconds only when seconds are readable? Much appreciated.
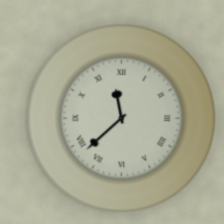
11.38
